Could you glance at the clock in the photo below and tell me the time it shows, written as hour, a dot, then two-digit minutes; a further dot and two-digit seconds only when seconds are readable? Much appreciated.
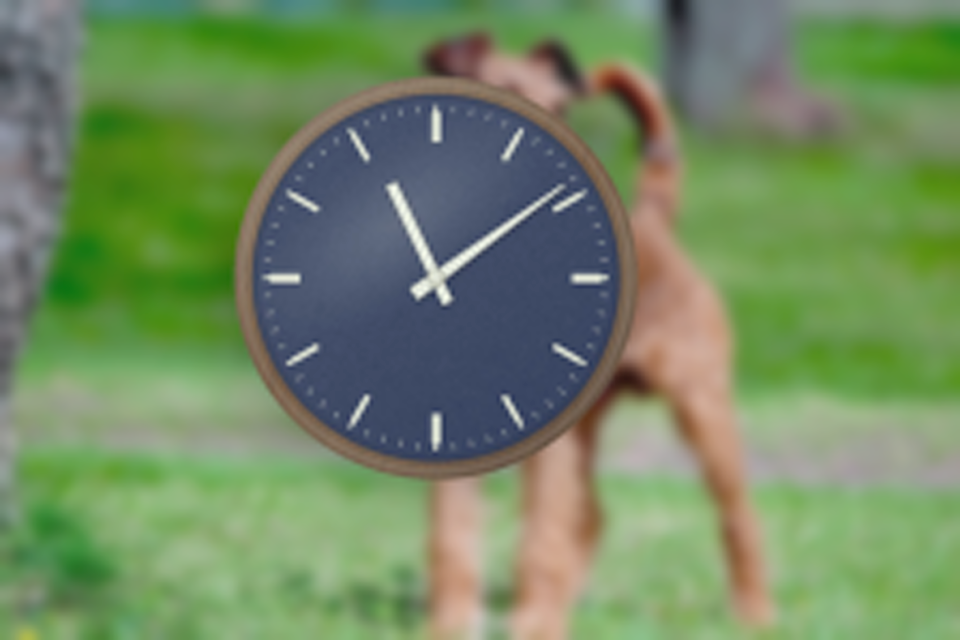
11.09
